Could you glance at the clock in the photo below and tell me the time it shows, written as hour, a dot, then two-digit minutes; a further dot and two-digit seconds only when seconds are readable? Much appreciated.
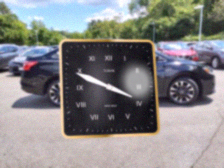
3.49
